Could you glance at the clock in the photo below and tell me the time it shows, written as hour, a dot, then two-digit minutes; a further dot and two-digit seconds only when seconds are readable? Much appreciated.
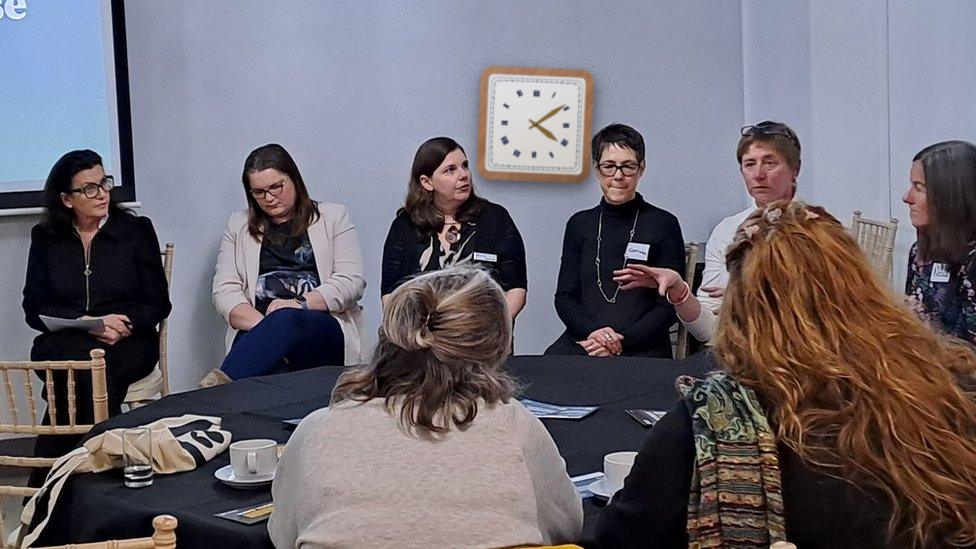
4.09
